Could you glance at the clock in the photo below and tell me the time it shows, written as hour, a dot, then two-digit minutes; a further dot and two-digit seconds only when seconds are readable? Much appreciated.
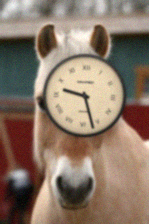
9.27
